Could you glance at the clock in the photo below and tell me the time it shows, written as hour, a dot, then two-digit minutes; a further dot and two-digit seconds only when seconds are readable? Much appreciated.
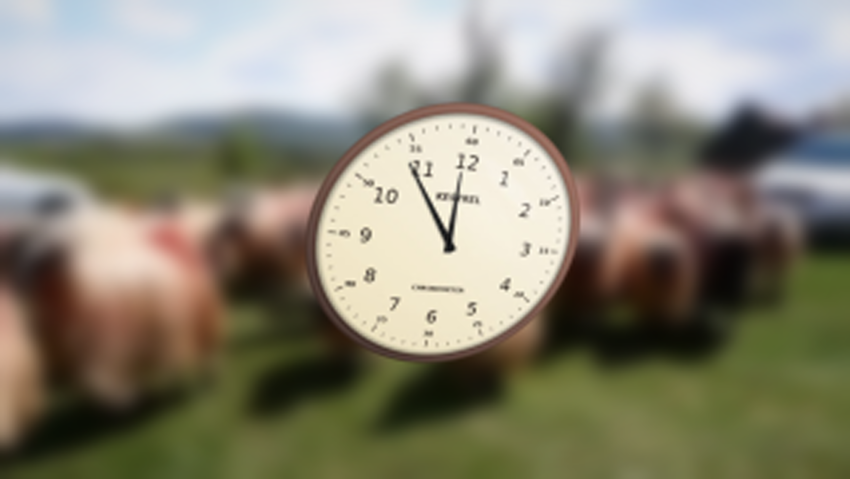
11.54
